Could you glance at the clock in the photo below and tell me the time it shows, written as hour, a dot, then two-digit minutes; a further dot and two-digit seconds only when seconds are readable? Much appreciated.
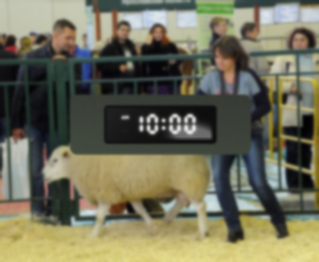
10.00
